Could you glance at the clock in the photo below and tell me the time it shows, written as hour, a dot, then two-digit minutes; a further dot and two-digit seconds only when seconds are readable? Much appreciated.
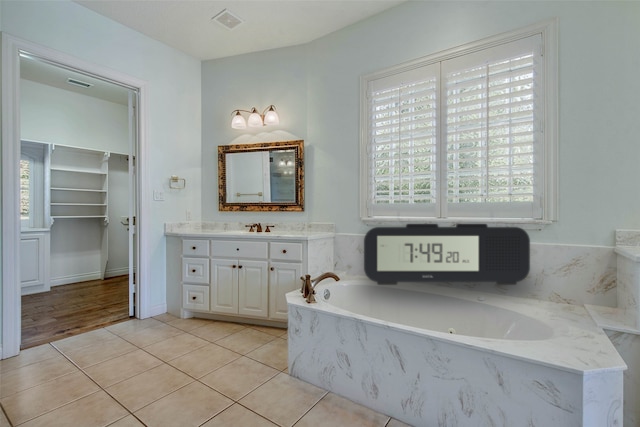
7.49.20
